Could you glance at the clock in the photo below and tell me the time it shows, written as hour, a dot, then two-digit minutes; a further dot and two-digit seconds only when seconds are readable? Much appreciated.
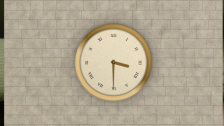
3.30
